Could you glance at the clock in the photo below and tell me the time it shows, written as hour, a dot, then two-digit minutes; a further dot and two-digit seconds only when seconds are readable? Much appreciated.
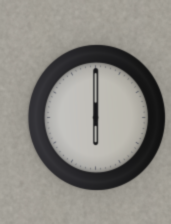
6.00
